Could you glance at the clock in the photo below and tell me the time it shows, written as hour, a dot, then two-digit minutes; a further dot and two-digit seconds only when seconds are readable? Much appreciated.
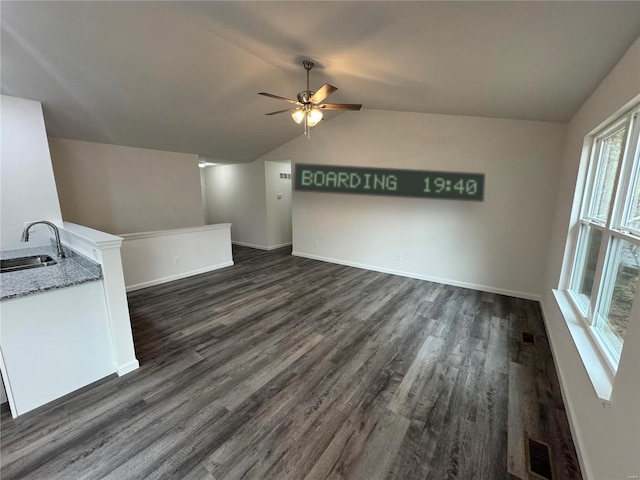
19.40
